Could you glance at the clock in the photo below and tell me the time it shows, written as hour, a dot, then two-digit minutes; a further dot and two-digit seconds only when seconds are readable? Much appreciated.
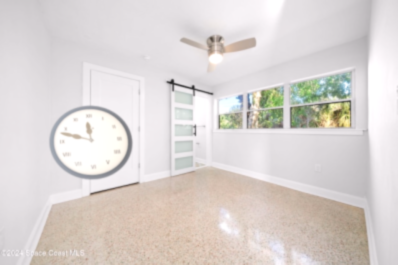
11.48
